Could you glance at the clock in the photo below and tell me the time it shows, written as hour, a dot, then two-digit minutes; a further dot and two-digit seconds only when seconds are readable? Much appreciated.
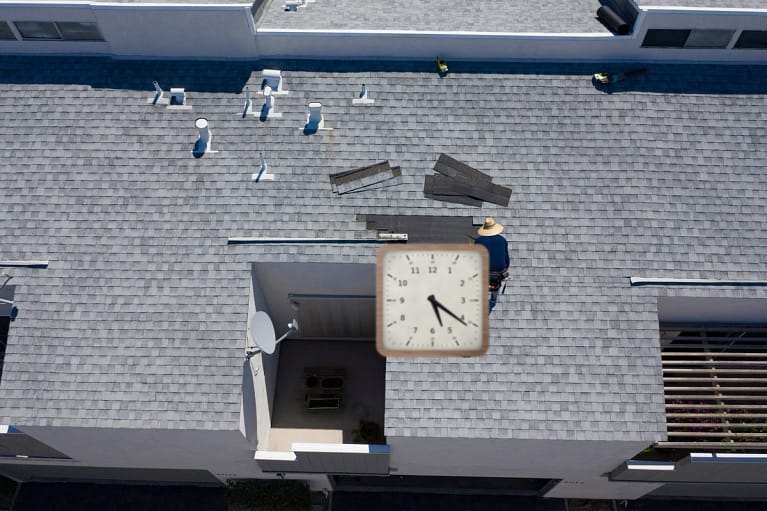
5.21
